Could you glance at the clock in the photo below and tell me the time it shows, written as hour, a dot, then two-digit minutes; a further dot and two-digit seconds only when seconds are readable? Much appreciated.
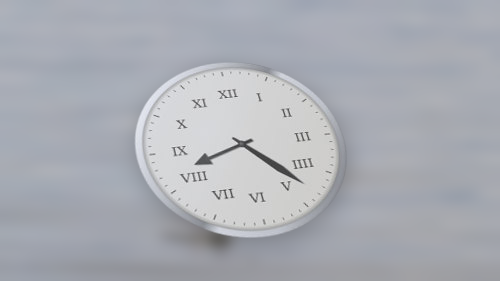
8.23
